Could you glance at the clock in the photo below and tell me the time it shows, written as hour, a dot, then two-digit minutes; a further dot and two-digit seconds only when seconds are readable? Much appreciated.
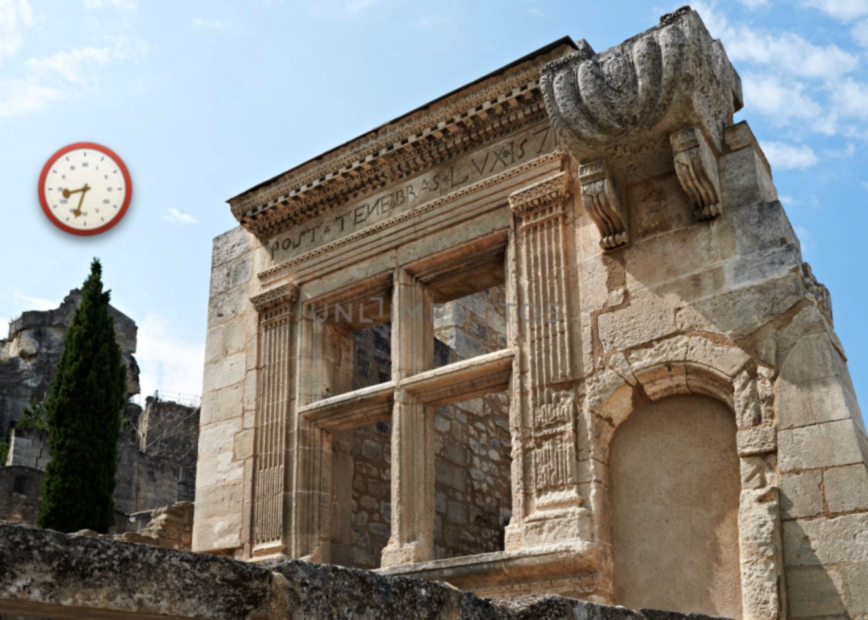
8.33
